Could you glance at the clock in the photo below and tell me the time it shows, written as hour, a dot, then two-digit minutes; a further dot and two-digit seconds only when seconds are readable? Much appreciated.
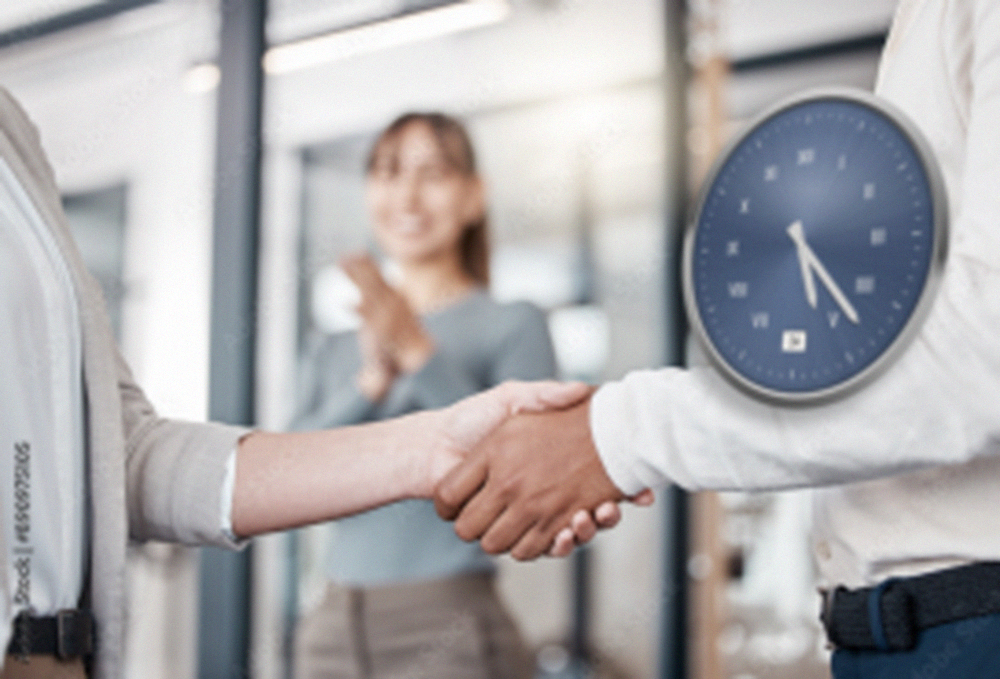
5.23
